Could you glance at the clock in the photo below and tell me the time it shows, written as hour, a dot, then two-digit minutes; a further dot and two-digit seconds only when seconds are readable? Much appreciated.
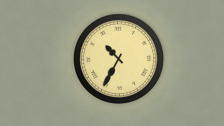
10.35
